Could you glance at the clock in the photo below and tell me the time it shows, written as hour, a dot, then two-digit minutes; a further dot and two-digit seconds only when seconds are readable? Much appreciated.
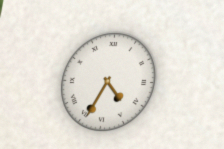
4.34
